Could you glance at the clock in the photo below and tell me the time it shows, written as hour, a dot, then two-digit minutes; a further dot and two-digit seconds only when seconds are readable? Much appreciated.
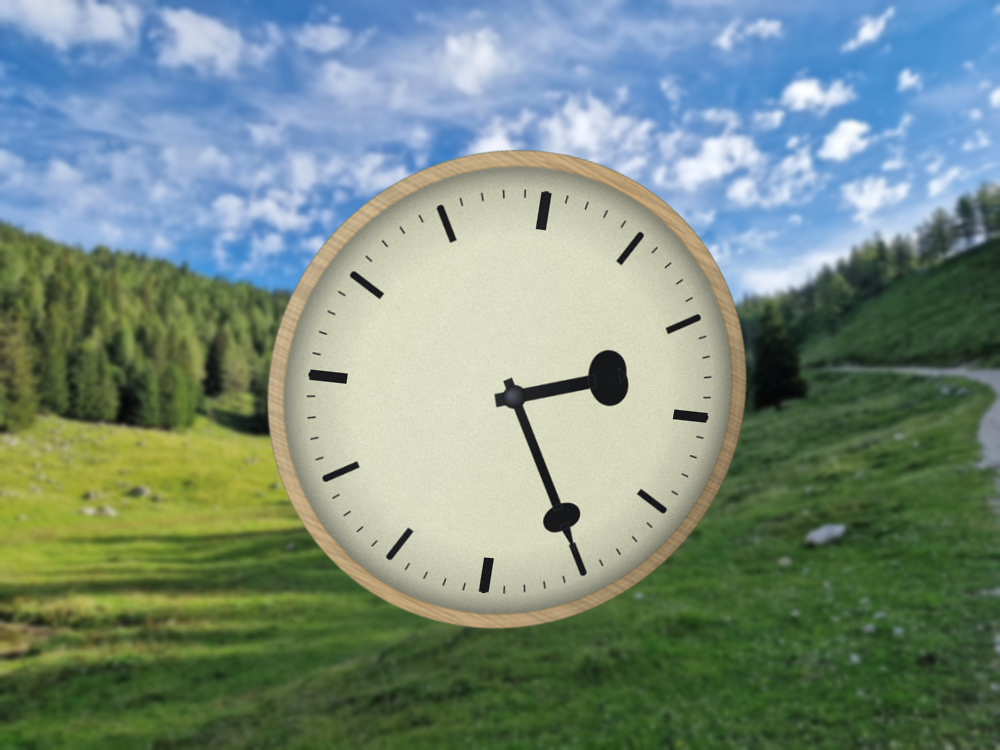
2.25
